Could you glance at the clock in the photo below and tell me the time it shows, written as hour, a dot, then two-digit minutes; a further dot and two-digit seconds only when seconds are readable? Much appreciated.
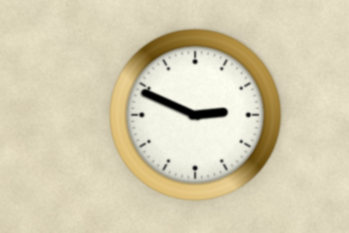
2.49
